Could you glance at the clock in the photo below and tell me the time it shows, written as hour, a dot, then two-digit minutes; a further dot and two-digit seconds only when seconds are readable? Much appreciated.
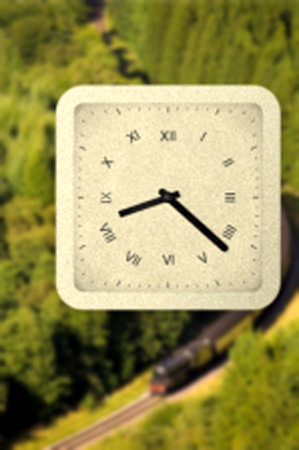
8.22
